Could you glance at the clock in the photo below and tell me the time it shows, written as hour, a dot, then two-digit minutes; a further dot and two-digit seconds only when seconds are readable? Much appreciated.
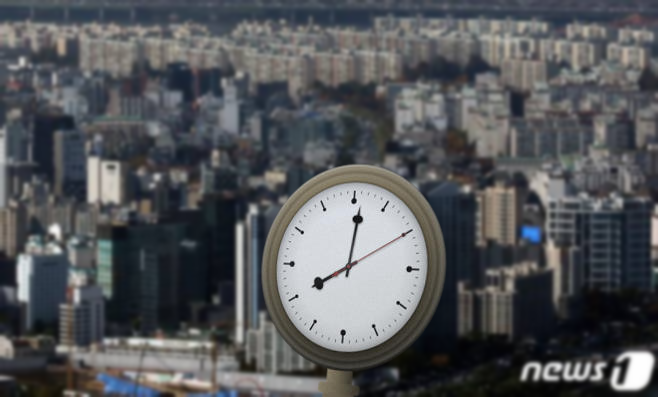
8.01.10
